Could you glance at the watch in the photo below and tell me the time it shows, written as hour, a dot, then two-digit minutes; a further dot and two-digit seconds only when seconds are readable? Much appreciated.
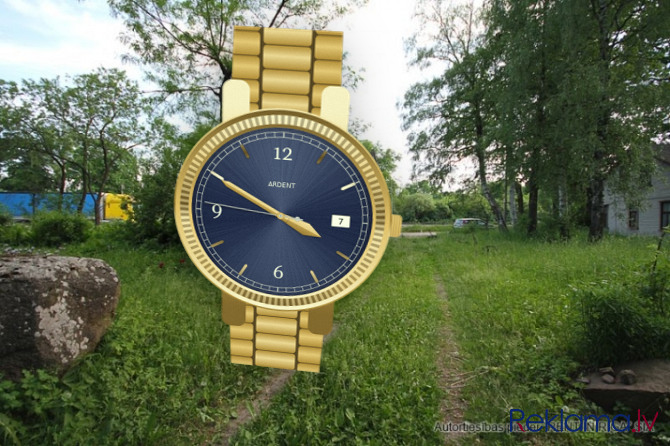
3.49.46
